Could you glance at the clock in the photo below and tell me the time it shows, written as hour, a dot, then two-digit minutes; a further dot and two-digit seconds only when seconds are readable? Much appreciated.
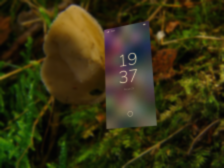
19.37
